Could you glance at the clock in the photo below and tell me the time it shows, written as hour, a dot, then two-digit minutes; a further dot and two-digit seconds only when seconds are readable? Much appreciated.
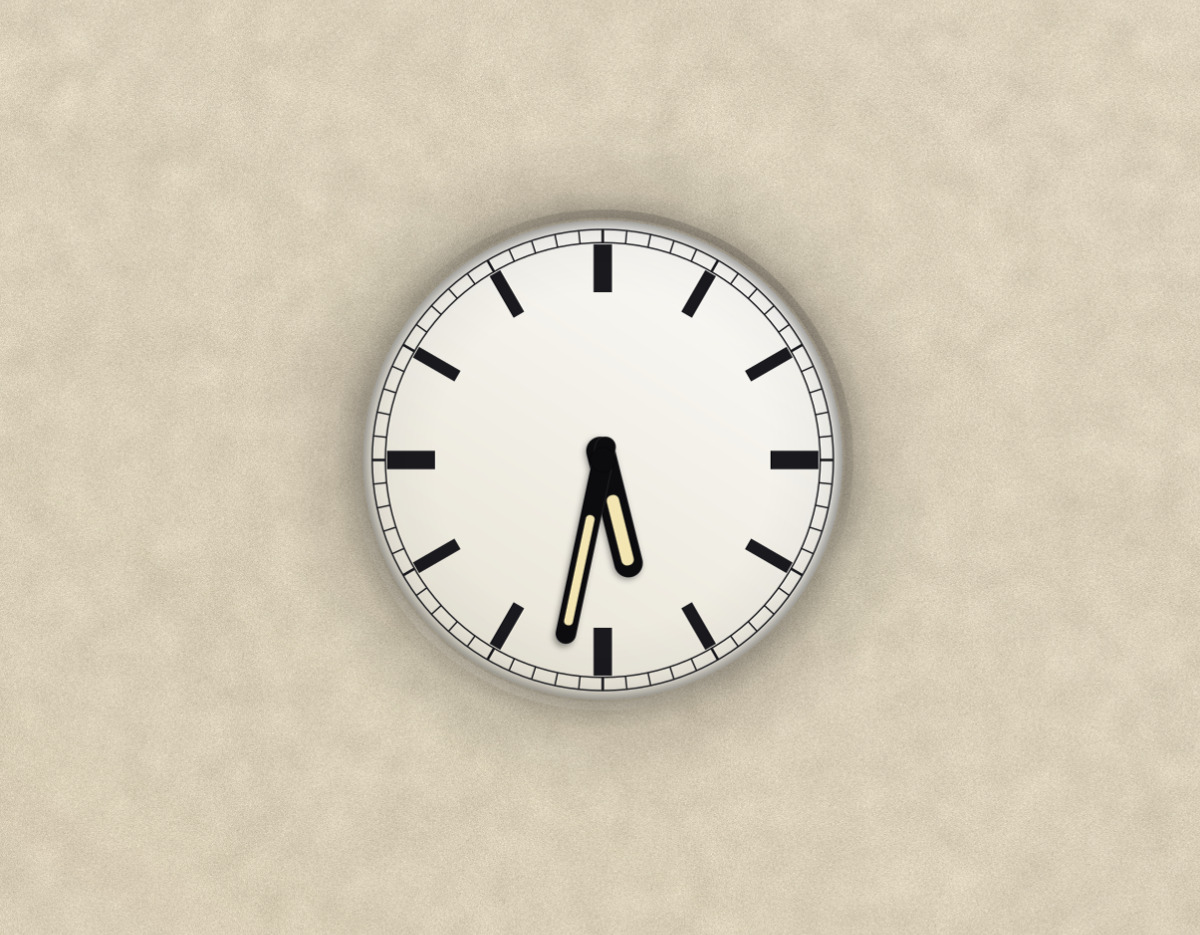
5.32
